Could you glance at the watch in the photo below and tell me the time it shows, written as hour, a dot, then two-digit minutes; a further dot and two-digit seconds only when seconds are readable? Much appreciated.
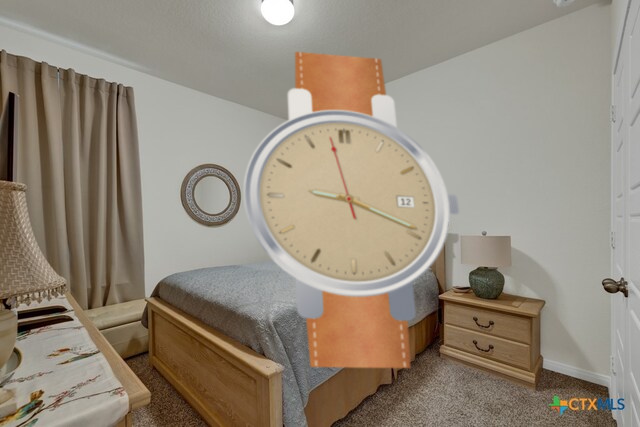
9.18.58
